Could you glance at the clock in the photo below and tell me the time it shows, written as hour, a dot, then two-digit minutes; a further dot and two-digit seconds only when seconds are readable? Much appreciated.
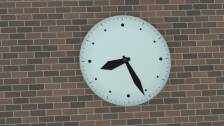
8.26
